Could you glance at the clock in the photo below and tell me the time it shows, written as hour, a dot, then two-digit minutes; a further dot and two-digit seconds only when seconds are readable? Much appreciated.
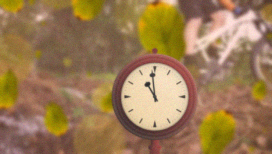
10.59
